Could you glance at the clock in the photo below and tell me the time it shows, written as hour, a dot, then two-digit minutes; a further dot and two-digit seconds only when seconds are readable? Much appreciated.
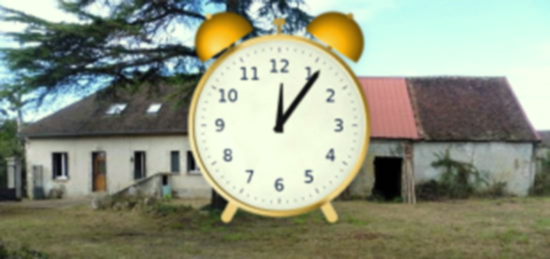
12.06
